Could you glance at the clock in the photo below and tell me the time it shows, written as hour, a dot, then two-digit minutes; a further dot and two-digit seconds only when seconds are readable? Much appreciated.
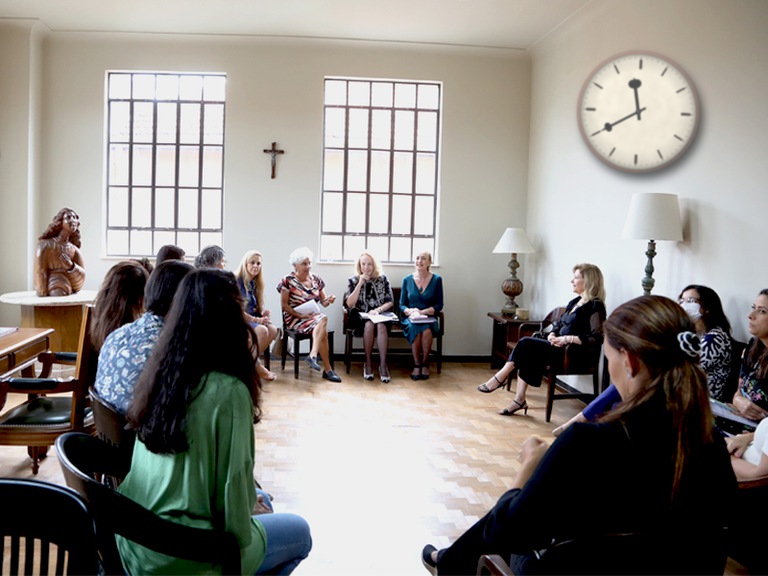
11.40
